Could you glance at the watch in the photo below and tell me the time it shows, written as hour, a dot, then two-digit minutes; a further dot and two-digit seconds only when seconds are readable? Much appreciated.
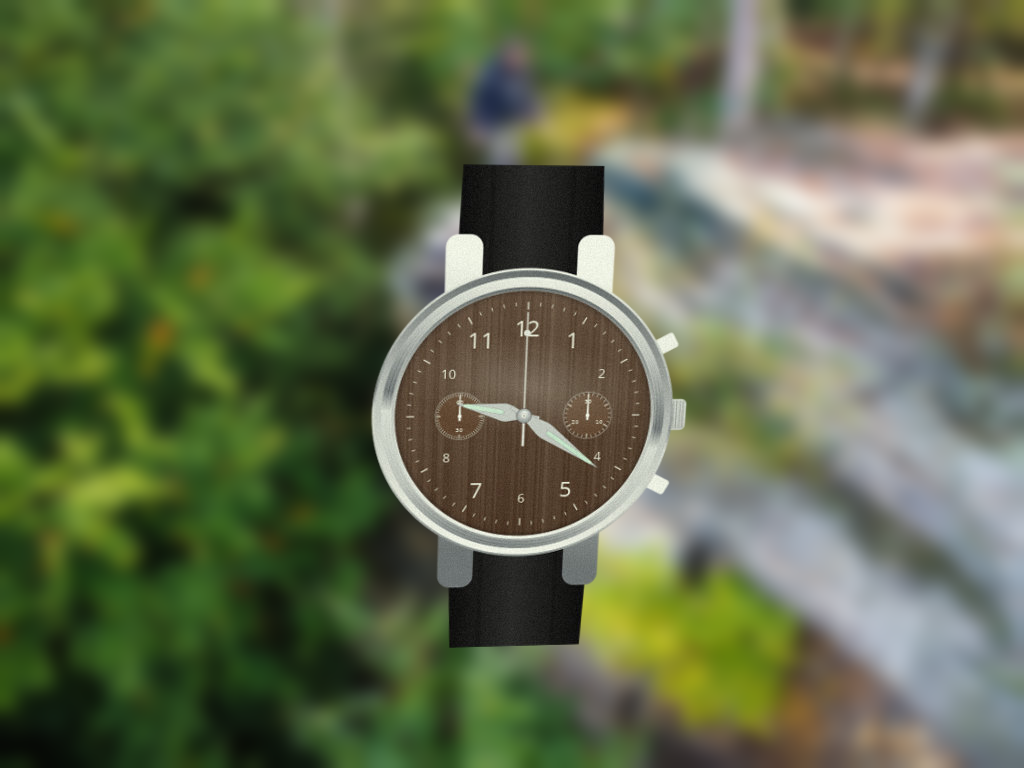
9.21
